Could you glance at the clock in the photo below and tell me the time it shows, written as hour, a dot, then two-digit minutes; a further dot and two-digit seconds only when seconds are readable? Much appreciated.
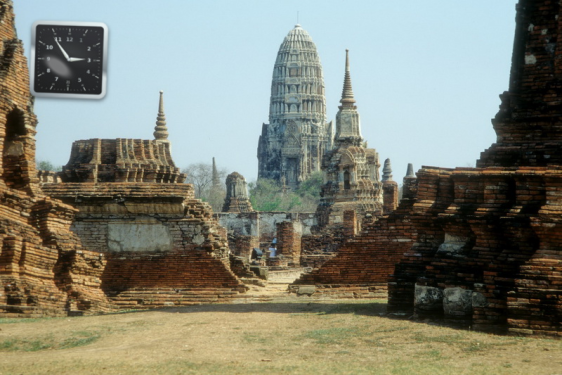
2.54
